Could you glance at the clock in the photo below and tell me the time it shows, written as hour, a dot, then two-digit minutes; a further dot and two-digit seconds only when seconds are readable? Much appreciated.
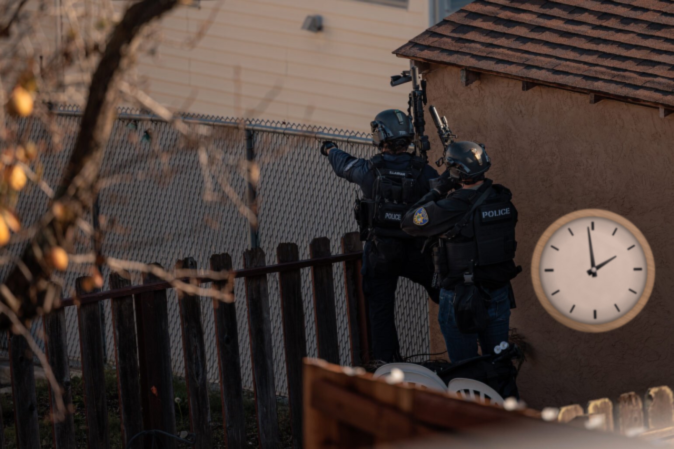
1.59
